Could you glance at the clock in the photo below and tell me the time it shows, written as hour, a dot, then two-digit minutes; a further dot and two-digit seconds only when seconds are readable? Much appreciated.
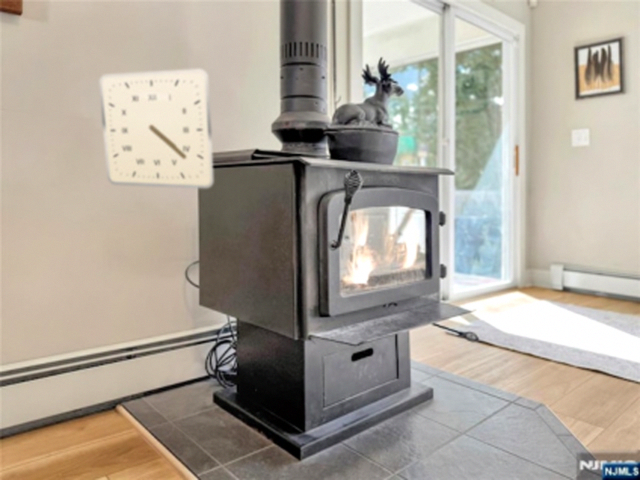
4.22
